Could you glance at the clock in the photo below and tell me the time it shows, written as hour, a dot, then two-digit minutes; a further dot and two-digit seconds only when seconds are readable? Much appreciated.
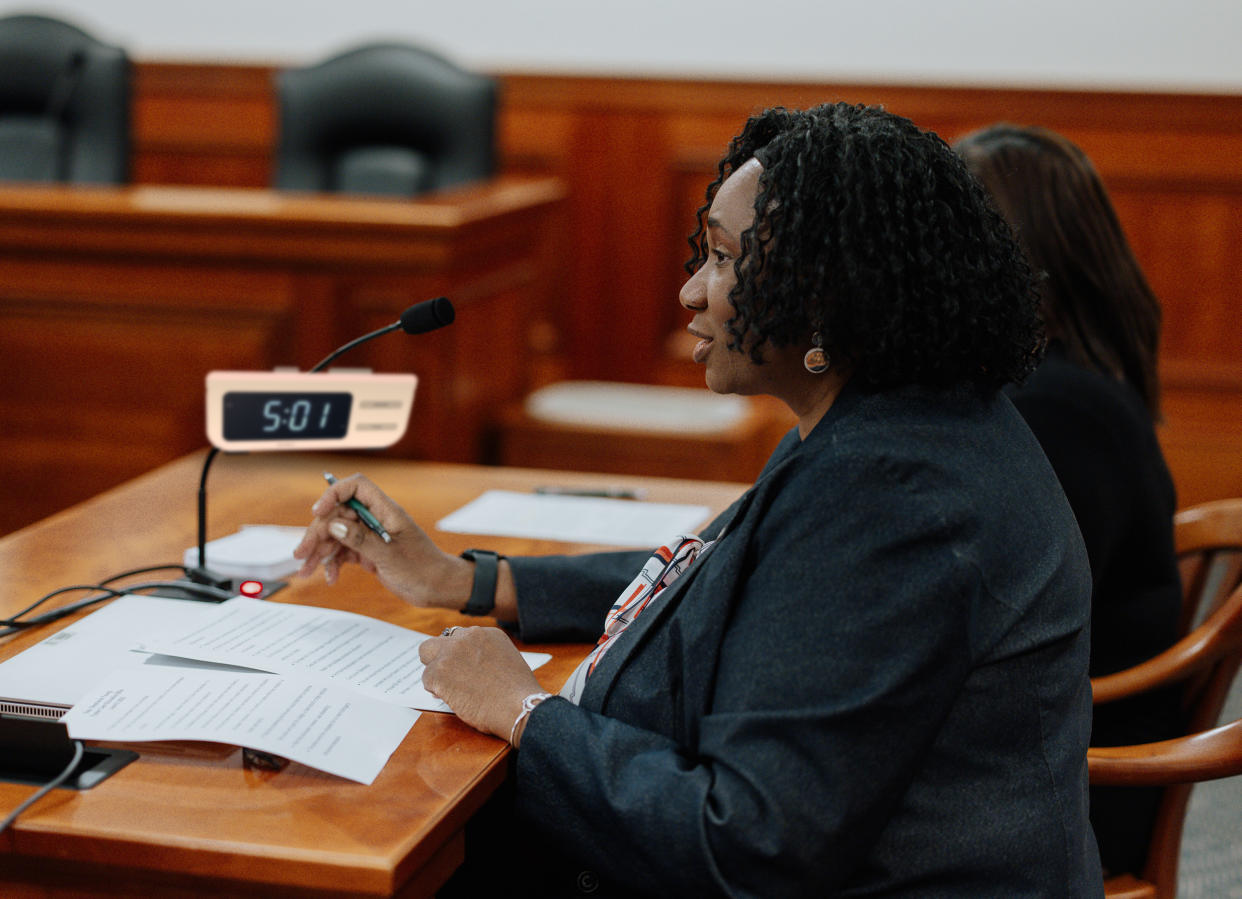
5.01
